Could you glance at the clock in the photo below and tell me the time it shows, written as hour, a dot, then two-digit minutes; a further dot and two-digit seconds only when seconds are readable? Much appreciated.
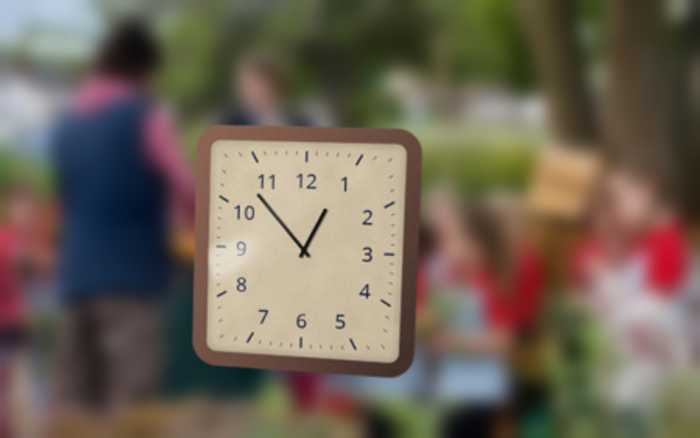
12.53
